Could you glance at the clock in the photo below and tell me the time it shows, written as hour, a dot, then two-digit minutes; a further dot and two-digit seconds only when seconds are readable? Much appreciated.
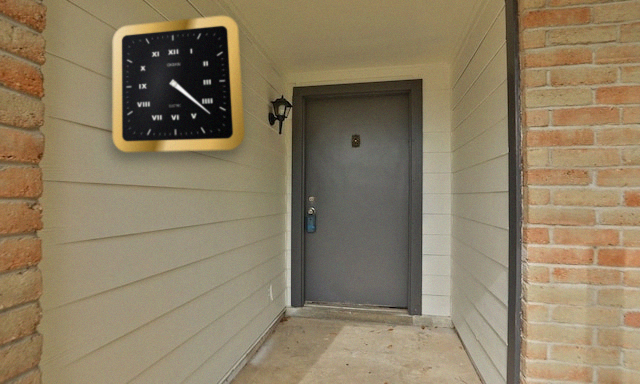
4.22
